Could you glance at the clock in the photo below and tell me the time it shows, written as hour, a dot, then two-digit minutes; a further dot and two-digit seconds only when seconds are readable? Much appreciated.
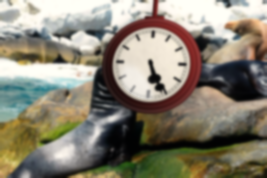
5.26
